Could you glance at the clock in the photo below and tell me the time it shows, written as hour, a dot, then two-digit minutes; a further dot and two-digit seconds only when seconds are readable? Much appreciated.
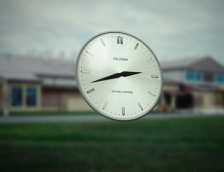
2.42
